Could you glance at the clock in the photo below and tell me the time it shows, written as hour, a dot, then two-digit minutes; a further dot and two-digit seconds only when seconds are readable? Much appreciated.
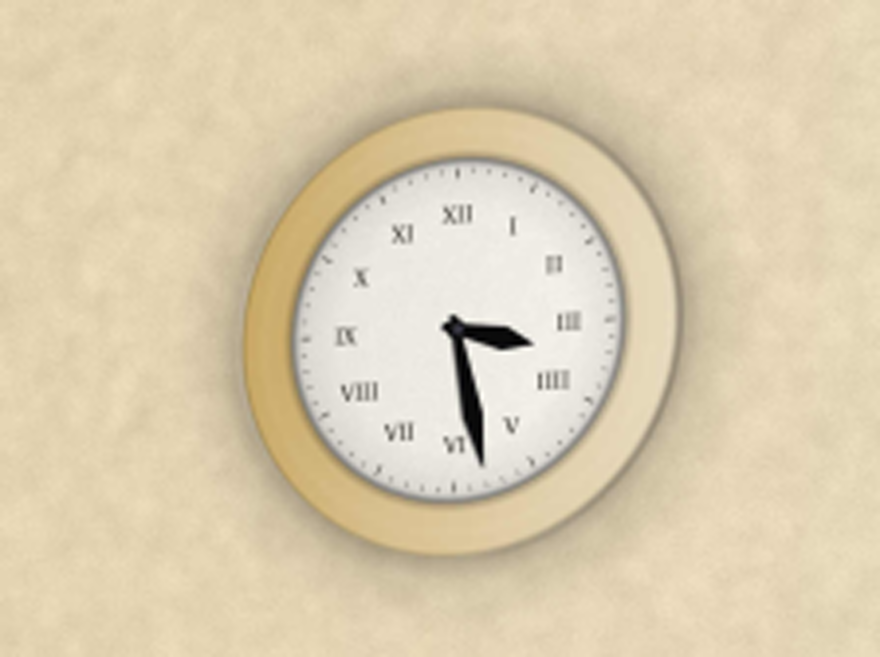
3.28
